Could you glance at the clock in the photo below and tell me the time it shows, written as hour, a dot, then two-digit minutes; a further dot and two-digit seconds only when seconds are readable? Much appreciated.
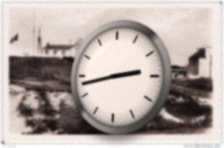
2.43
